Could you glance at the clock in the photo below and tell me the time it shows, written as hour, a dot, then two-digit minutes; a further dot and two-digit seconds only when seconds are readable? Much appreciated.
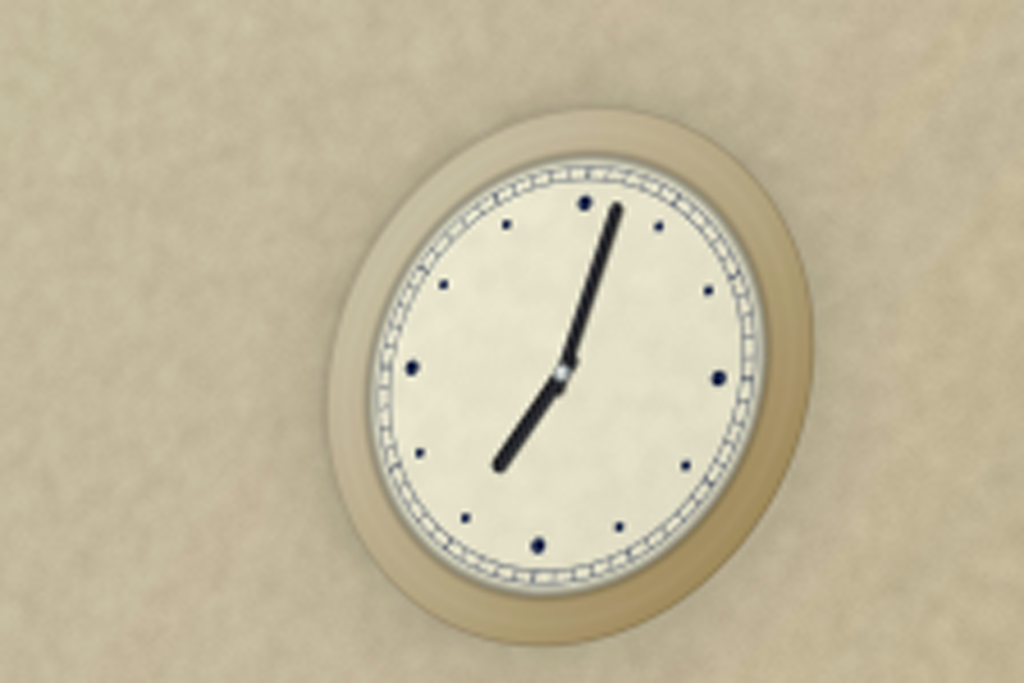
7.02
